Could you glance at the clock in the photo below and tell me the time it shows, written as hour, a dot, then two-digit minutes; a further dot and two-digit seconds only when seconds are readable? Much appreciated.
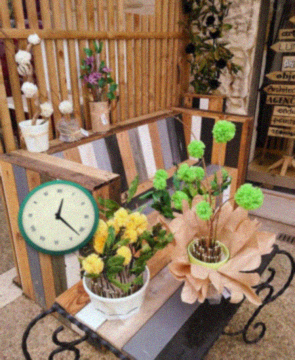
12.22
